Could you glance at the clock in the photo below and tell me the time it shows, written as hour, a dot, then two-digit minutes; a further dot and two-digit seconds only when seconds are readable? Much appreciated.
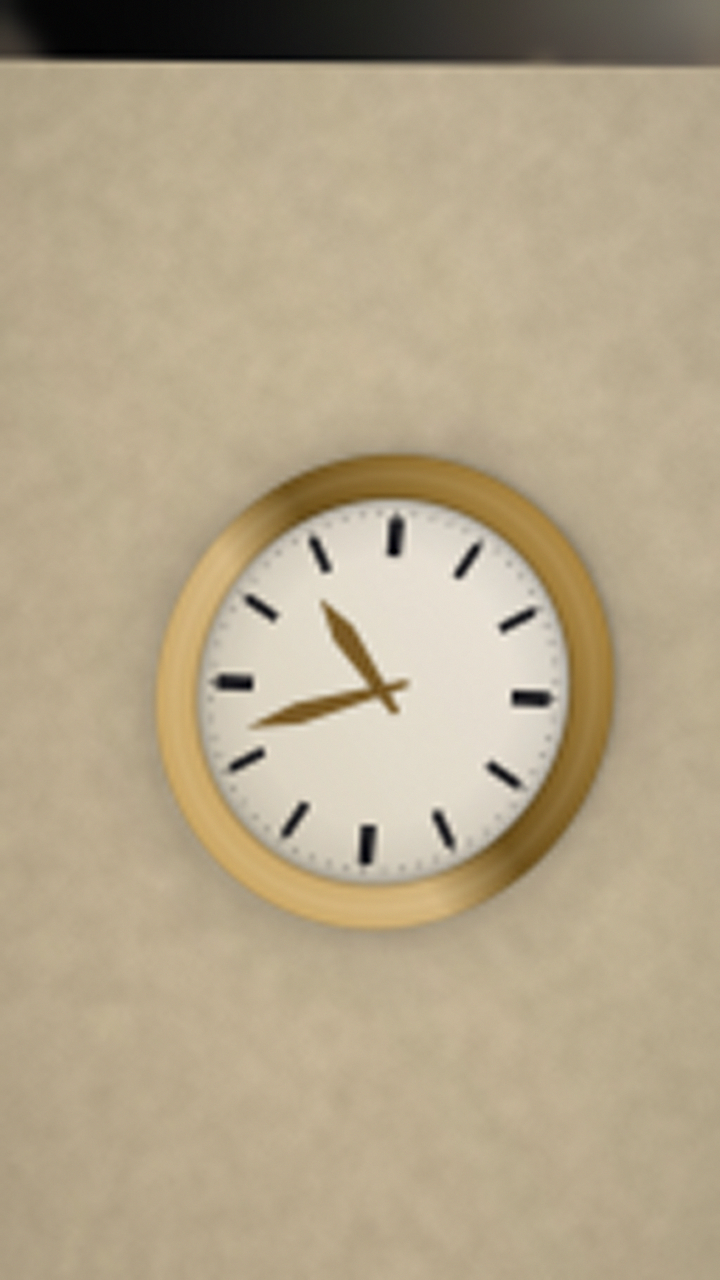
10.42
